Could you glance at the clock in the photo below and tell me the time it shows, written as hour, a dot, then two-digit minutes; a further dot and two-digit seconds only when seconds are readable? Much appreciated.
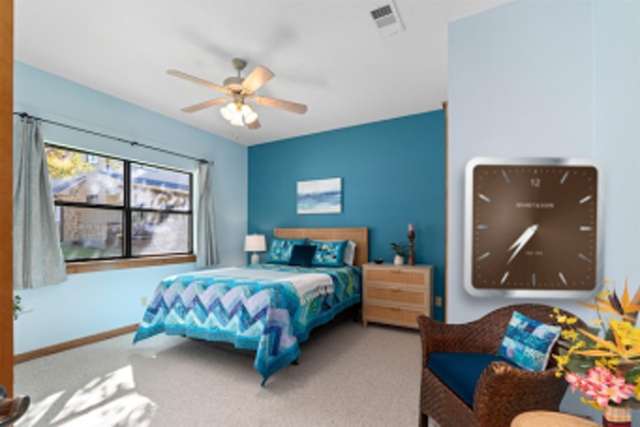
7.36
